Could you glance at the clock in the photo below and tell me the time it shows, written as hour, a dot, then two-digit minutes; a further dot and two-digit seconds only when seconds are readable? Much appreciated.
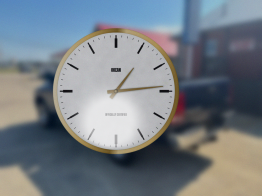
1.14
